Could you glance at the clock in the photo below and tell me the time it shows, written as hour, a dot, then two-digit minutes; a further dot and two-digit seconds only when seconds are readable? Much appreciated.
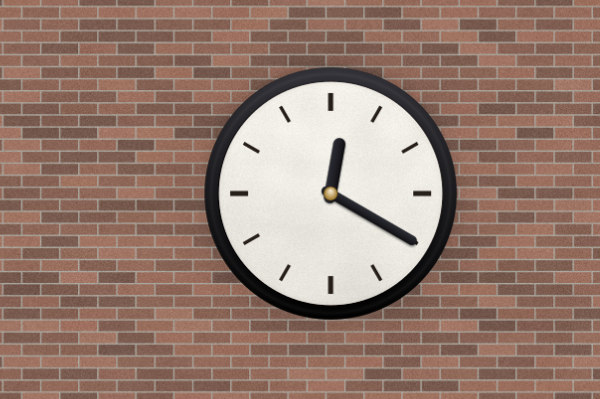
12.20
